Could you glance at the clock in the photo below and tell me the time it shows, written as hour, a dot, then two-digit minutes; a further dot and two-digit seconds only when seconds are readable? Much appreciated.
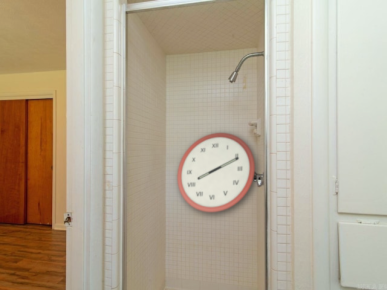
8.11
